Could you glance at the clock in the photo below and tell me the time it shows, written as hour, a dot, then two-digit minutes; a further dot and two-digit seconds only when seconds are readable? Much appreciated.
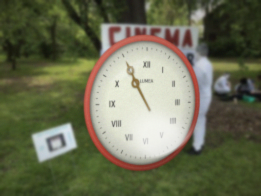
10.55
